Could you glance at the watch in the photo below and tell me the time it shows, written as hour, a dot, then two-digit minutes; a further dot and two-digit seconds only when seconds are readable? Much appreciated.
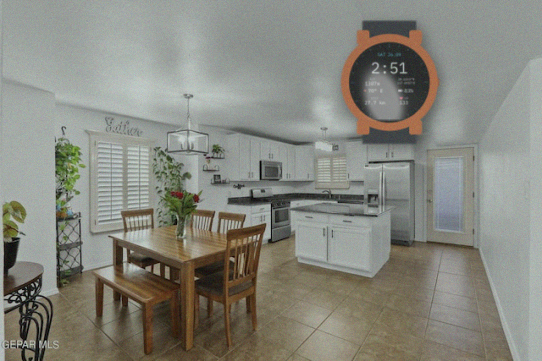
2.51
